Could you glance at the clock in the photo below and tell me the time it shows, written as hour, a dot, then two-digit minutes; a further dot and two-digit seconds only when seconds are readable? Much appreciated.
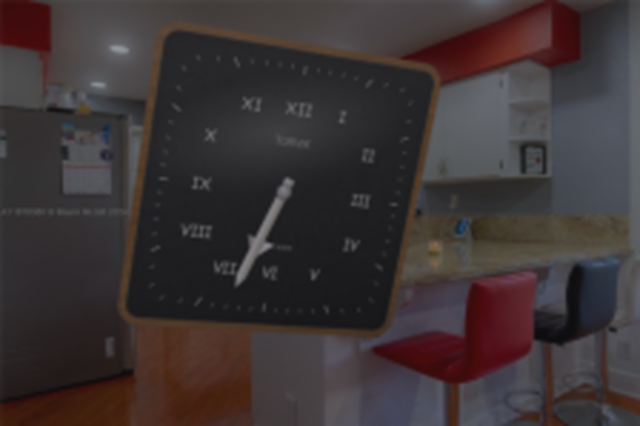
6.33
